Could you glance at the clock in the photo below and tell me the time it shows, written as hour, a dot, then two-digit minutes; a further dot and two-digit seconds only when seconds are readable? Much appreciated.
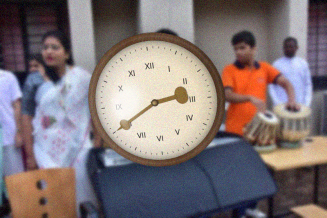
2.40
